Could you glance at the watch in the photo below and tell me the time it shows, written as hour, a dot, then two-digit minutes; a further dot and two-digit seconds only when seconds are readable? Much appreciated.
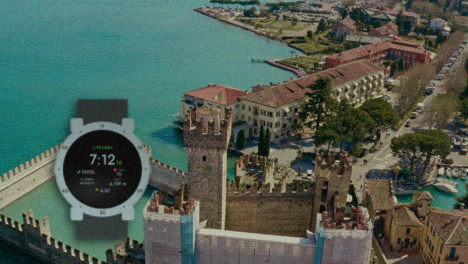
7.12
